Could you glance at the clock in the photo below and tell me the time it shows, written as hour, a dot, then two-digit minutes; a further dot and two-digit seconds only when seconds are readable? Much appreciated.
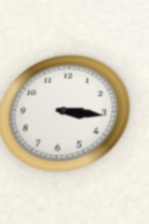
3.16
